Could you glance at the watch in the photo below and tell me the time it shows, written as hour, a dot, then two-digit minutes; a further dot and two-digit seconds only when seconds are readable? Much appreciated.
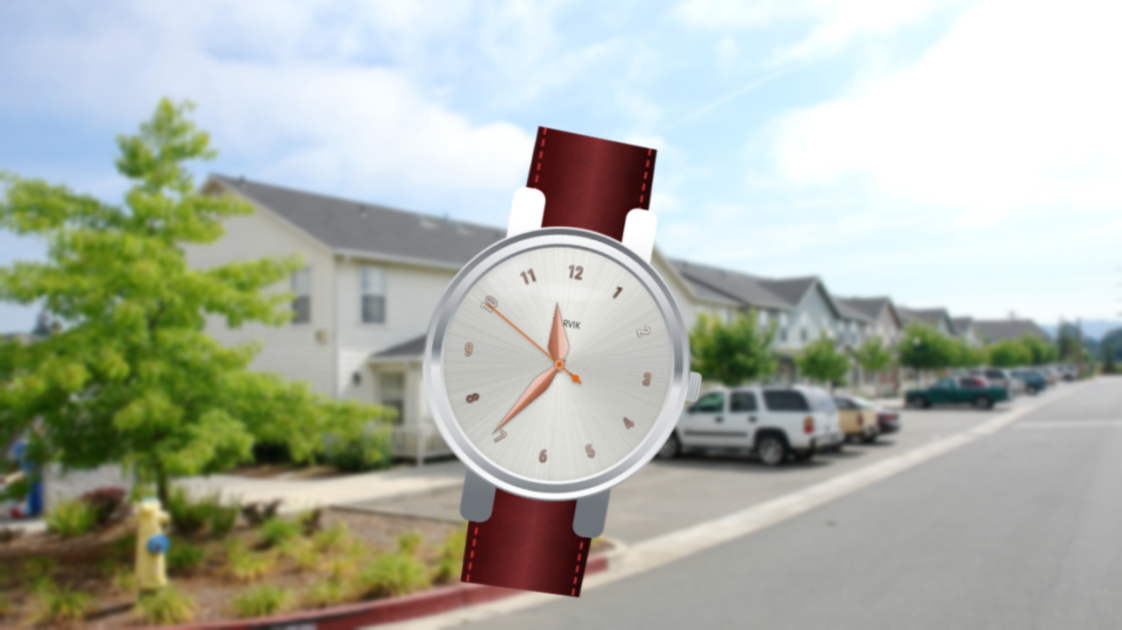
11.35.50
